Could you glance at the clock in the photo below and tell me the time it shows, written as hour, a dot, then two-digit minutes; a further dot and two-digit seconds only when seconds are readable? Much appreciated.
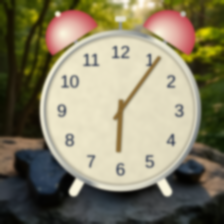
6.06
